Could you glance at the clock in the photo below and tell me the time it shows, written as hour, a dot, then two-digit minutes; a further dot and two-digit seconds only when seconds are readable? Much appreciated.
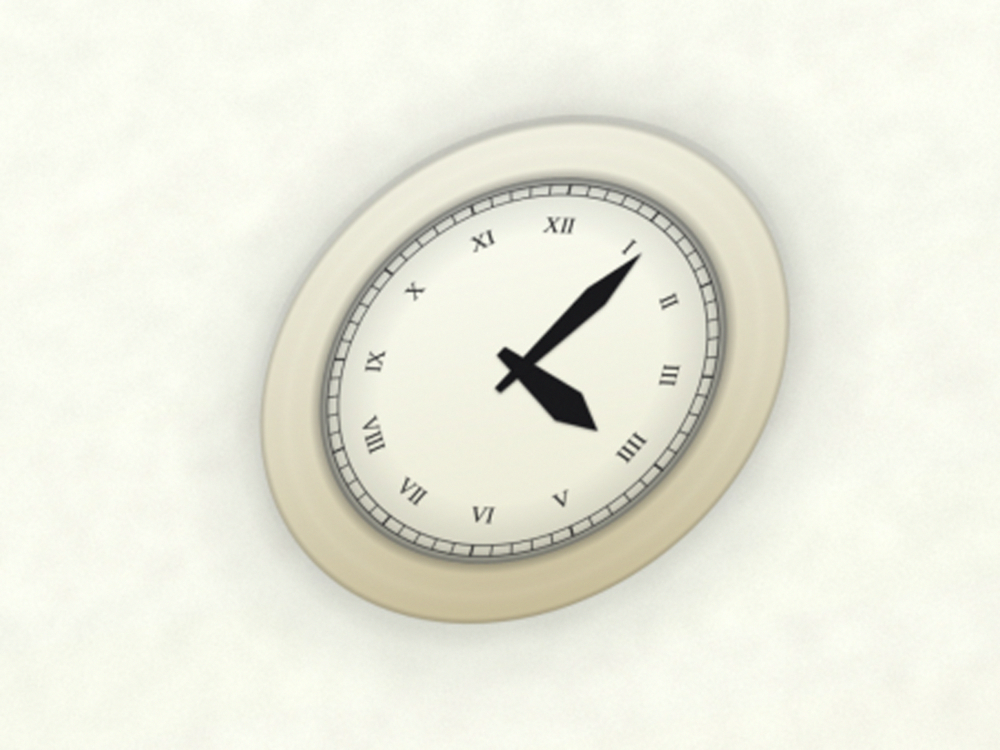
4.06
